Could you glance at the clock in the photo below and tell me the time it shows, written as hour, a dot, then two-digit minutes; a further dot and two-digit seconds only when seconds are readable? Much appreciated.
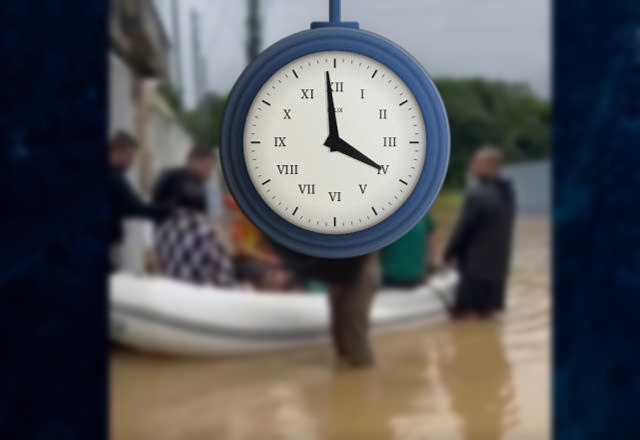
3.59
